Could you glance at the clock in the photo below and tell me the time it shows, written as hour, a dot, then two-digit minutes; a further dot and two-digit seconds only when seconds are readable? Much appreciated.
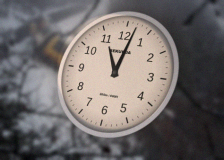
11.02
